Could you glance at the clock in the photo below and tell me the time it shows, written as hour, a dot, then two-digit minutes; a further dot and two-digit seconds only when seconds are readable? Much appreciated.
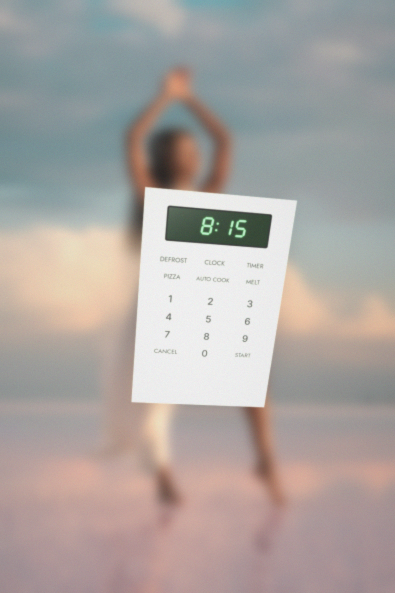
8.15
